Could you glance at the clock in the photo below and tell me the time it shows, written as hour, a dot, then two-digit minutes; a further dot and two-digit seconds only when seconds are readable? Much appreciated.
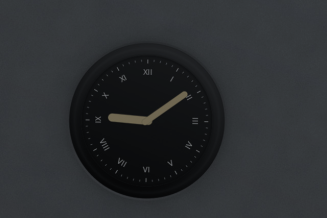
9.09
